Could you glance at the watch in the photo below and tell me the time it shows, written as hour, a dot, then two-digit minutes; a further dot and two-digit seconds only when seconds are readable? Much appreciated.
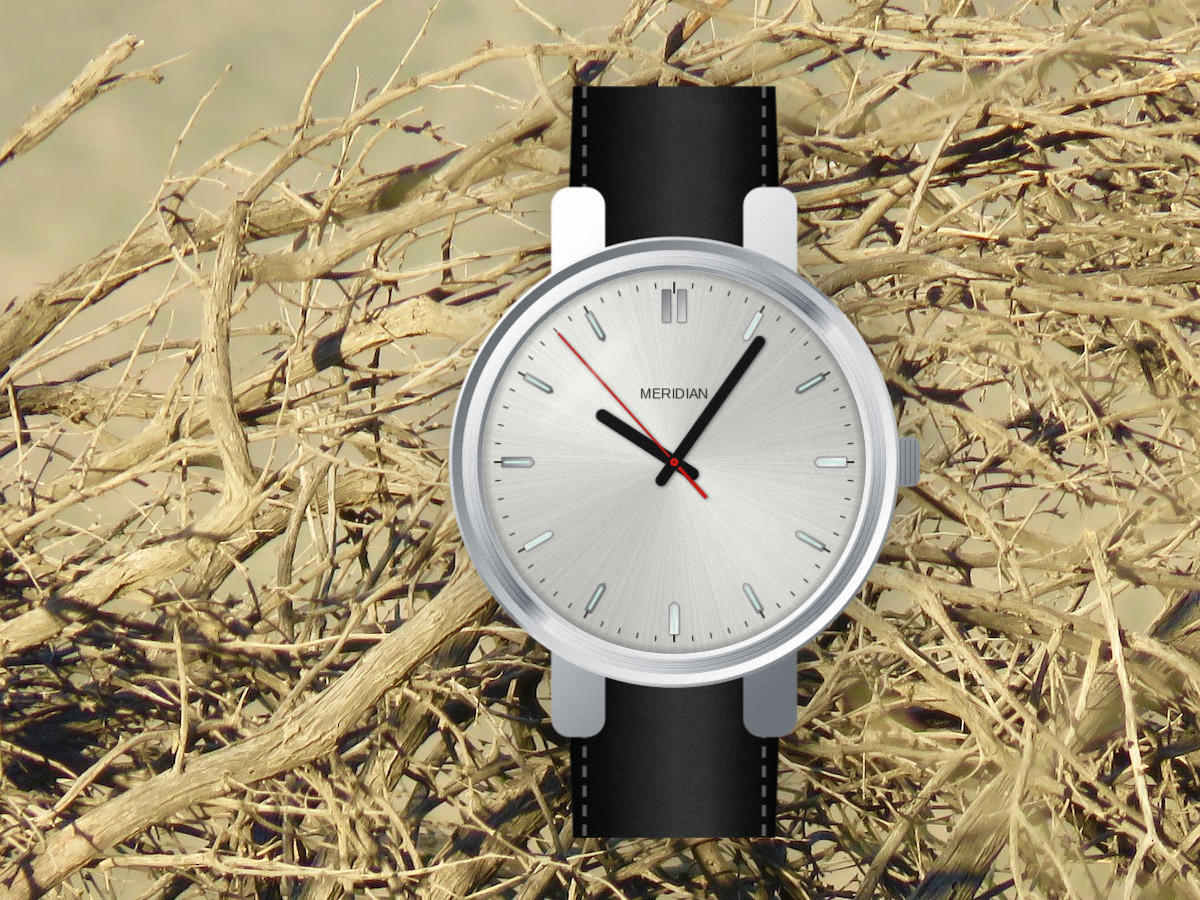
10.05.53
